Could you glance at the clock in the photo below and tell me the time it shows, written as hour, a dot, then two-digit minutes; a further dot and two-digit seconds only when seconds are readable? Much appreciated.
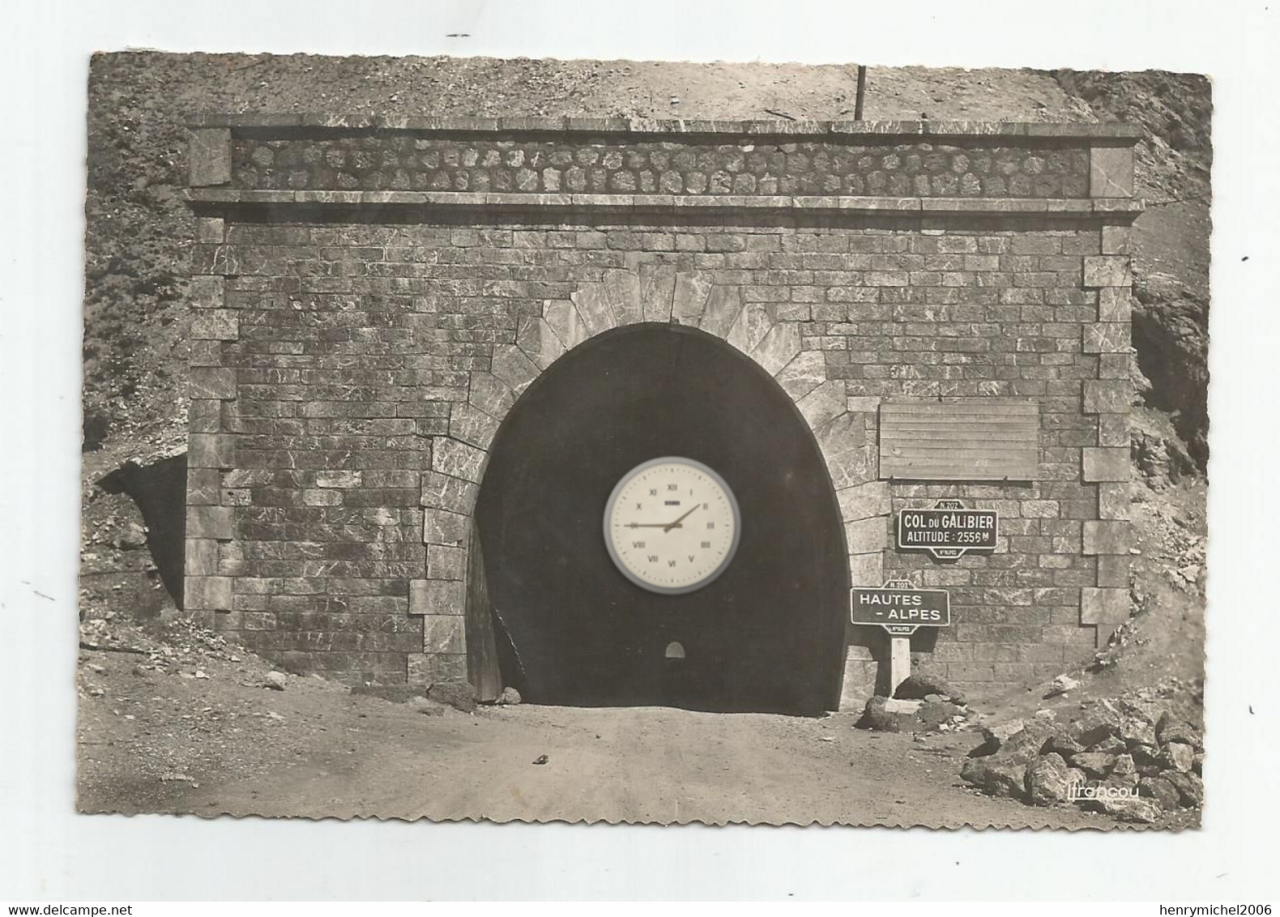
1.45
